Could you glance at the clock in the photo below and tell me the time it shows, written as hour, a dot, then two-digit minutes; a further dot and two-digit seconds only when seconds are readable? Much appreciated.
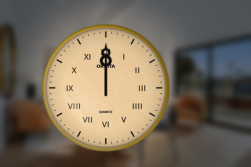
12.00
